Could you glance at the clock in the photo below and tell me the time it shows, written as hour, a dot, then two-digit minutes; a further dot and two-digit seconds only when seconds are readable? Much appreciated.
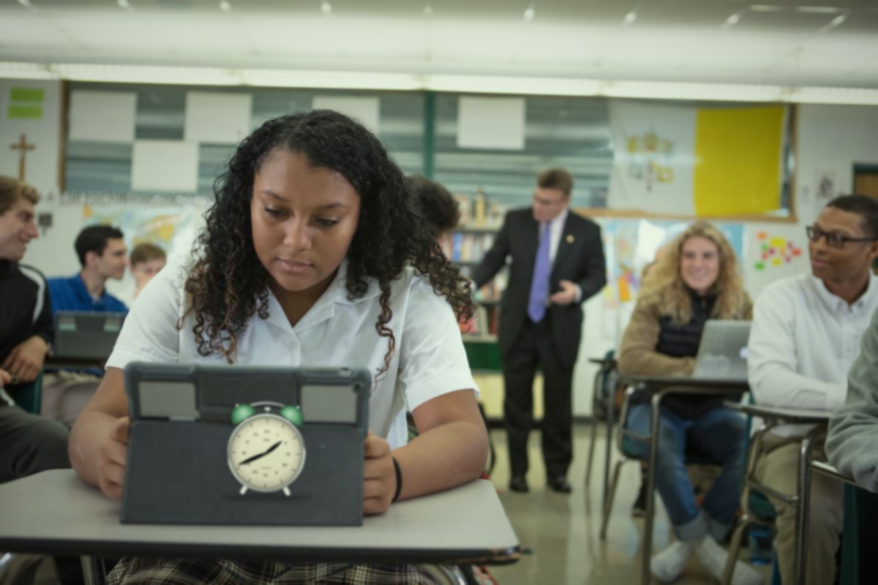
1.41
